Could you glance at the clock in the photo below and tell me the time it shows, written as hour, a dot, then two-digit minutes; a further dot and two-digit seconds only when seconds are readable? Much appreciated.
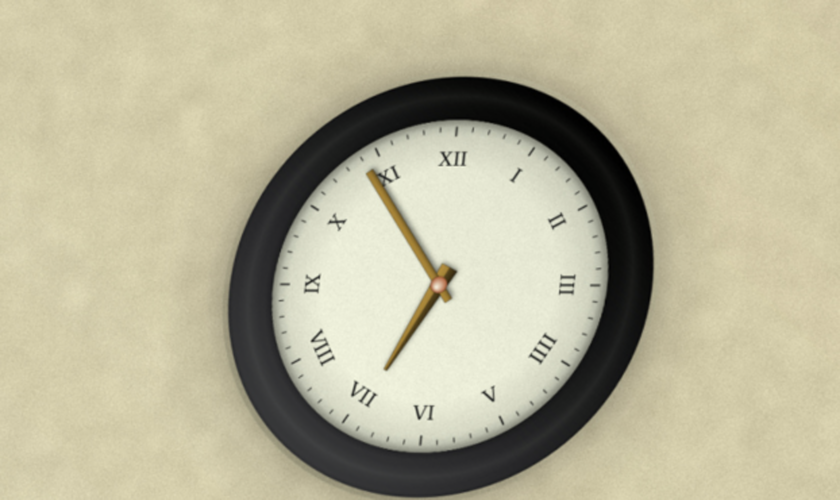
6.54
